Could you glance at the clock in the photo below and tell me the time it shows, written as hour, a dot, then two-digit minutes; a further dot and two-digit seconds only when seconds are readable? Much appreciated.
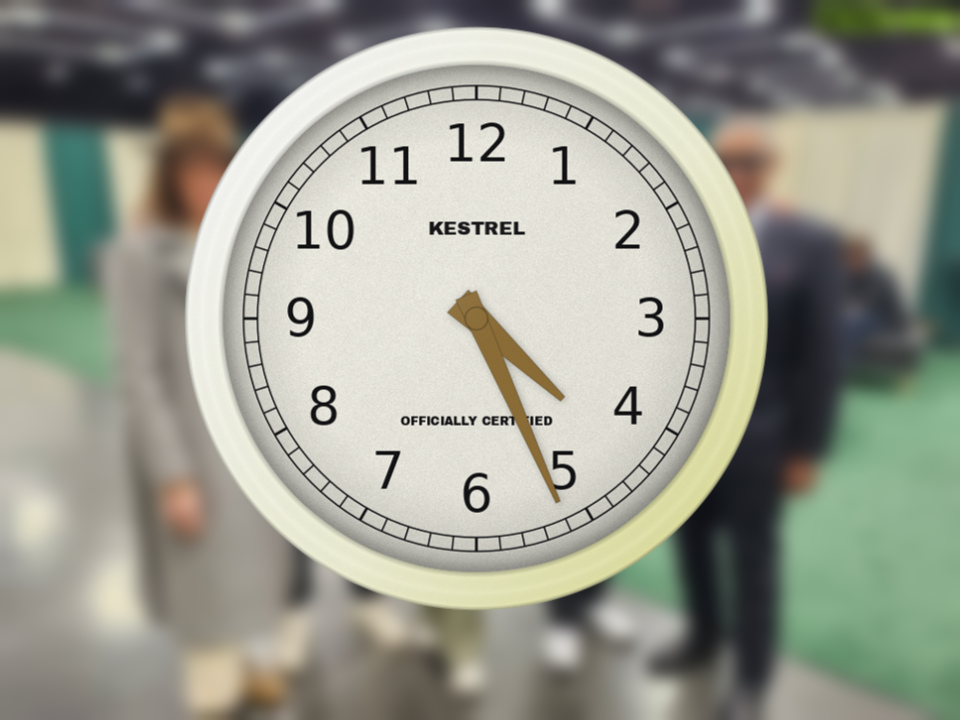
4.26
